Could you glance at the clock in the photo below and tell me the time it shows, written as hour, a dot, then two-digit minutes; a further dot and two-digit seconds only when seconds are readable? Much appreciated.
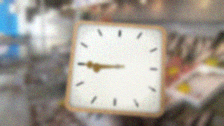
8.45
